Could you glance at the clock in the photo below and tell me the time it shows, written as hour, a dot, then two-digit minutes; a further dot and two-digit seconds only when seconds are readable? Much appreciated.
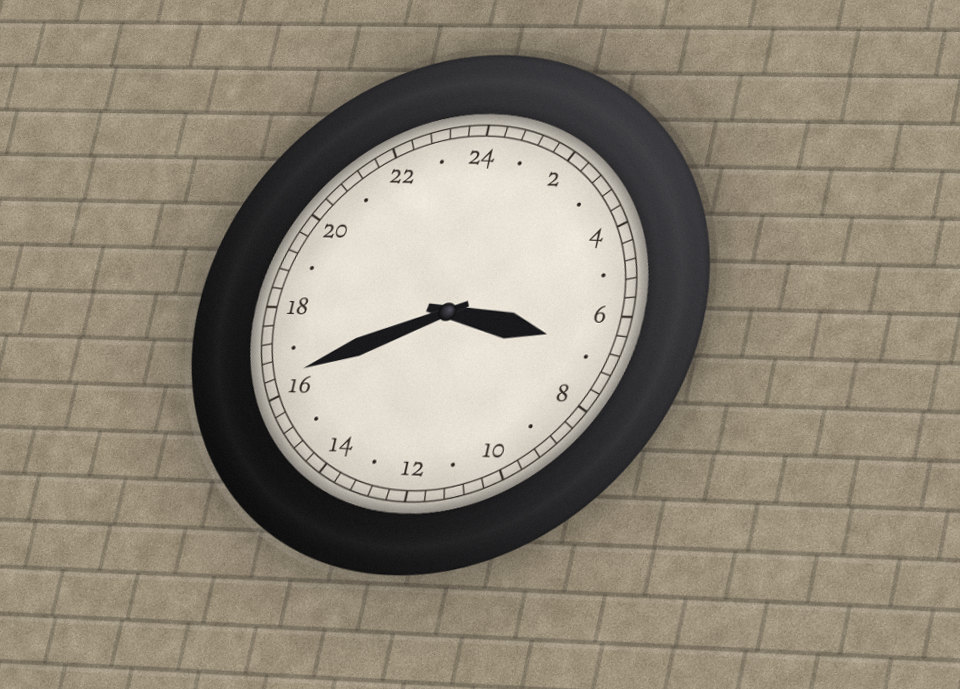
6.41
